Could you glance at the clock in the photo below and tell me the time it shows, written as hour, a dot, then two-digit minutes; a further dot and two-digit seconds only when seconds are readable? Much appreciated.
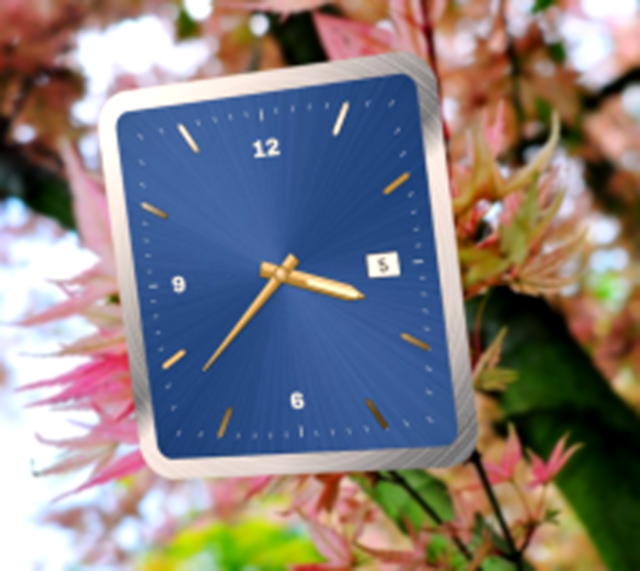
3.38
